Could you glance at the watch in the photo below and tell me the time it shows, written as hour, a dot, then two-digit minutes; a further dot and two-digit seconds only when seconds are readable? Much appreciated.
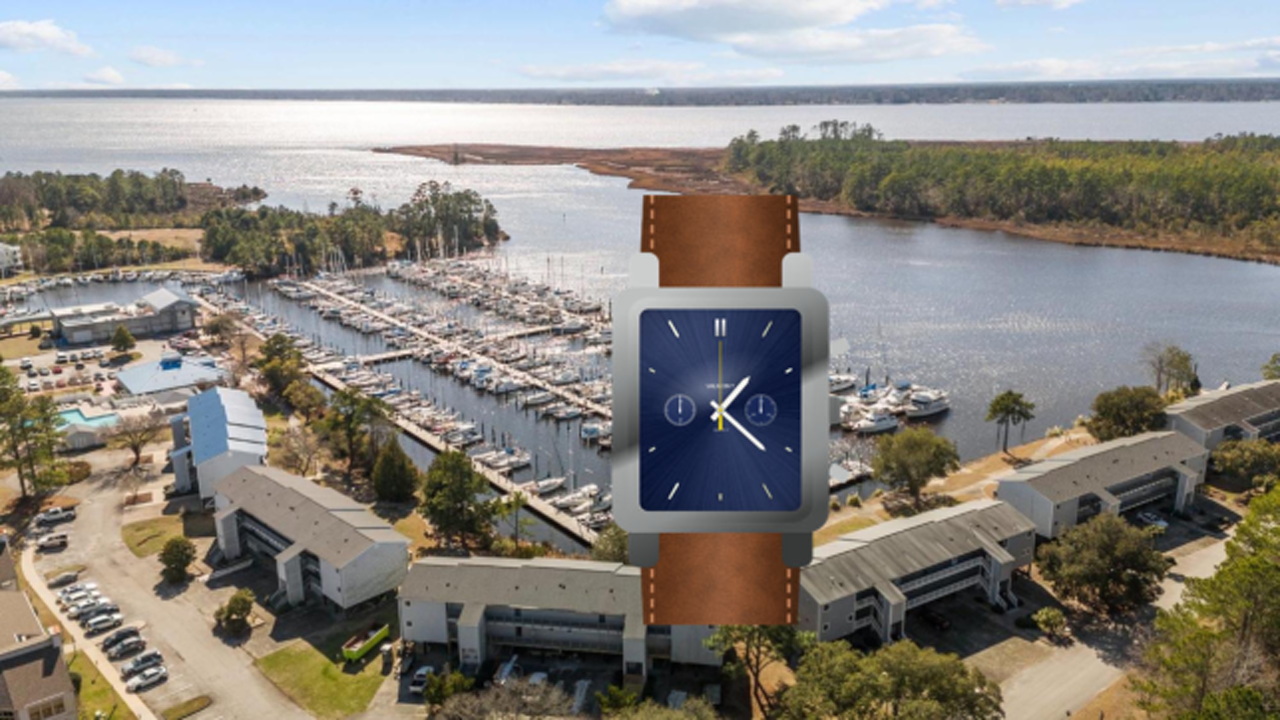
1.22
